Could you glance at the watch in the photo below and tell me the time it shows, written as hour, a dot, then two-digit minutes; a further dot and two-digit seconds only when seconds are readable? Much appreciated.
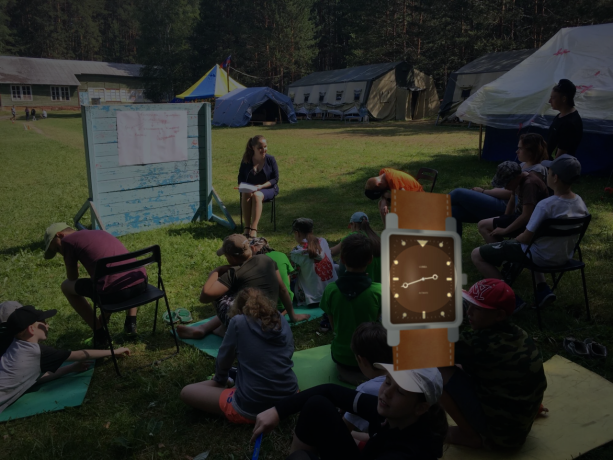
2.42
